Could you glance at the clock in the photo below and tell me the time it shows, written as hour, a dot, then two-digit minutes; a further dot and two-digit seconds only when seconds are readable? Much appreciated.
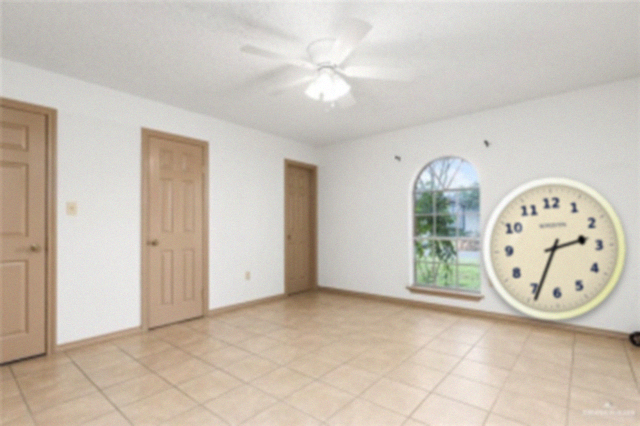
2.34
